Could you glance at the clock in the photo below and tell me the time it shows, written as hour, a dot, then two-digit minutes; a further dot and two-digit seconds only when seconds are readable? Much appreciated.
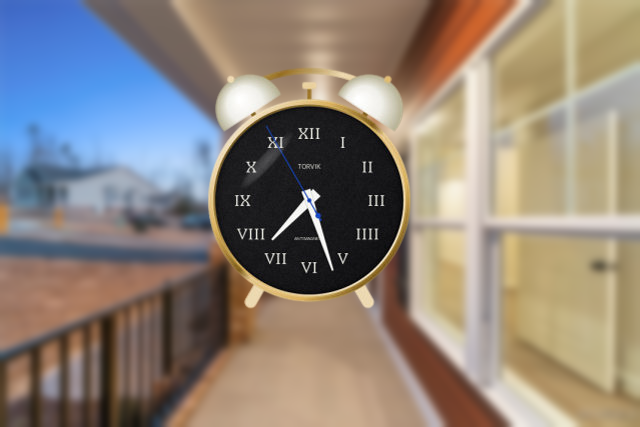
7.26.55
